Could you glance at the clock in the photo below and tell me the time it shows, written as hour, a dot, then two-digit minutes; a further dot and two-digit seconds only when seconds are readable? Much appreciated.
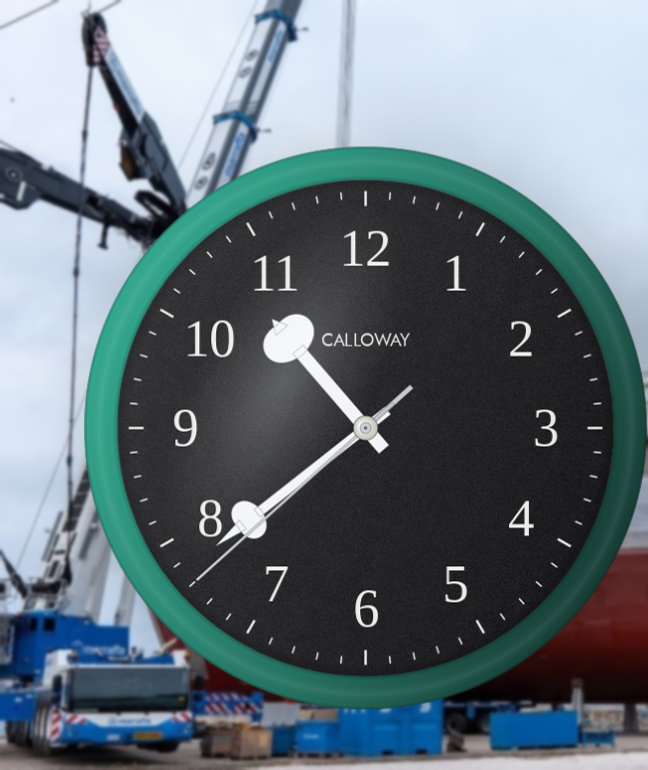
10.38.38
